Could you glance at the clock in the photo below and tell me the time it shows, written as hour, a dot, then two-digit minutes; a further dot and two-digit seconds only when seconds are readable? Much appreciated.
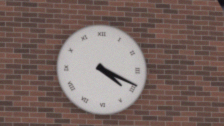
4.19
